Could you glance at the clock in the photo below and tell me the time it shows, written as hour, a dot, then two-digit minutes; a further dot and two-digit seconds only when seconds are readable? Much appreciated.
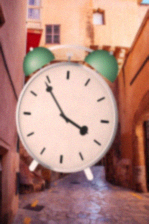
3.54
